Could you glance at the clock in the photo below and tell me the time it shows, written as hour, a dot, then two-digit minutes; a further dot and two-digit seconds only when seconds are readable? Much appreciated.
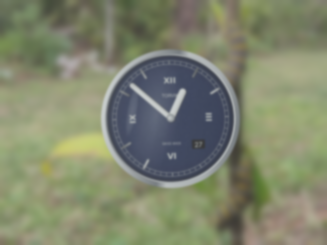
12.52
